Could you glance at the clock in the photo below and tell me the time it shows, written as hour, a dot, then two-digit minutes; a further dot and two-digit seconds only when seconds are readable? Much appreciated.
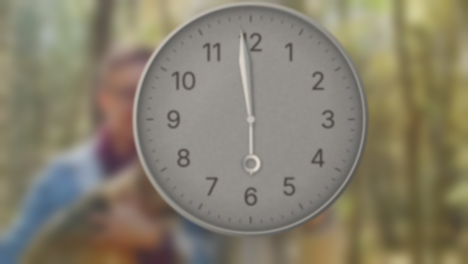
5.59
